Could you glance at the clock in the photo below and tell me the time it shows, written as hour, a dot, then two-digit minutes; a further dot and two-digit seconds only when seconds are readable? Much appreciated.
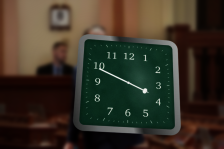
3.49
